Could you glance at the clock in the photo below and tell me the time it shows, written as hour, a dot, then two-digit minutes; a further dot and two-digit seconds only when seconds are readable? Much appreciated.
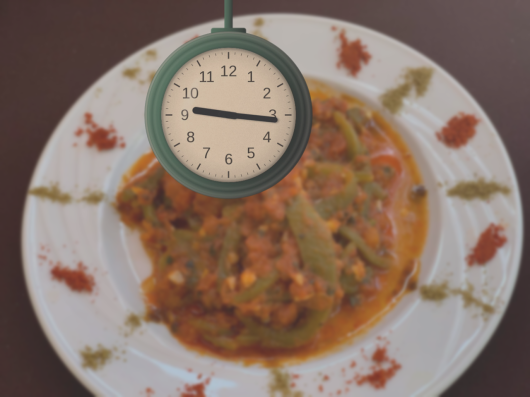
9.16
